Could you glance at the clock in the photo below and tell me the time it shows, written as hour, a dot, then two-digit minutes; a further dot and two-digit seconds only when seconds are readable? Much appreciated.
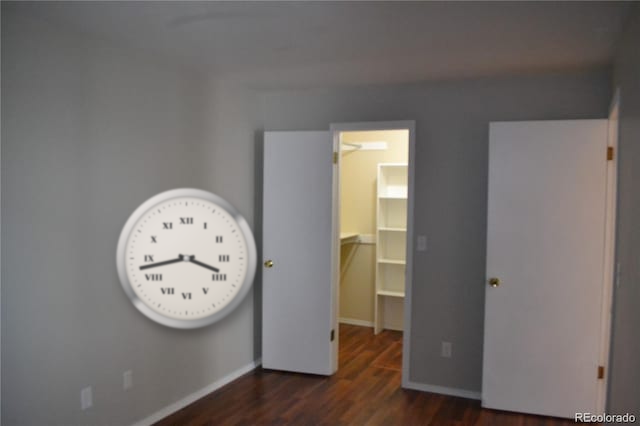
3.43
